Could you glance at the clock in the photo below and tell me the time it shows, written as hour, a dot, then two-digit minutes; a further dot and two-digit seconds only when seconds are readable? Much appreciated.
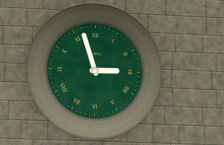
2.57
